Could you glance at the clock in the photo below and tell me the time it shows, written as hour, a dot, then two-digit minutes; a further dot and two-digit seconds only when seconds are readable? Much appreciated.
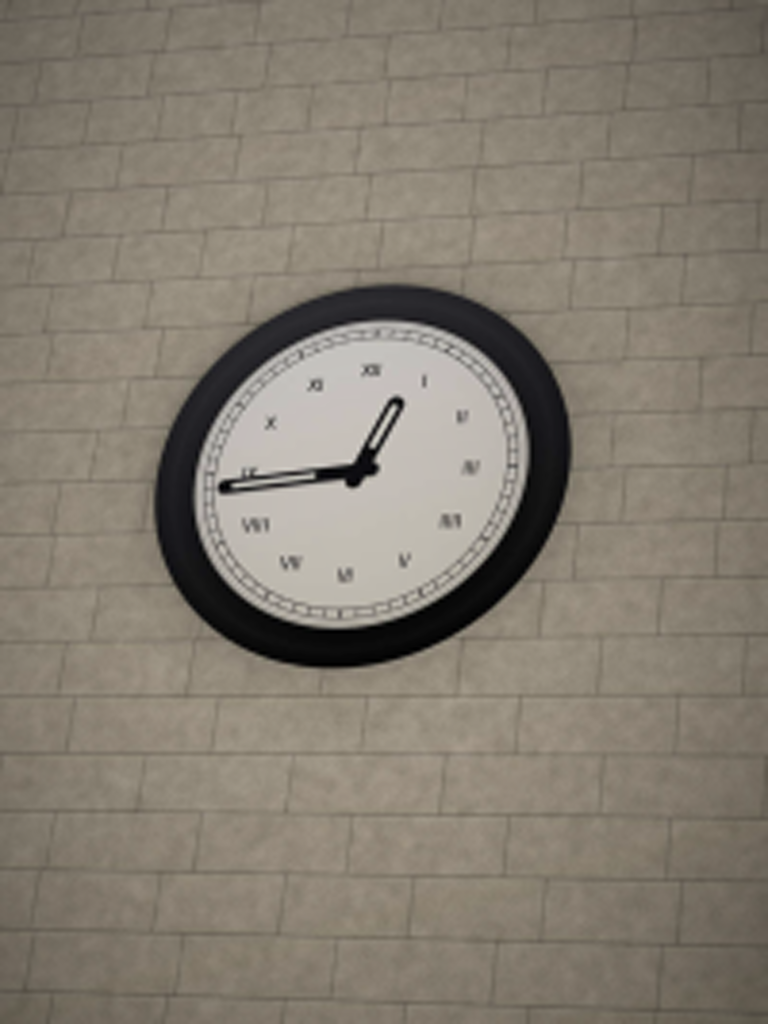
12.44
